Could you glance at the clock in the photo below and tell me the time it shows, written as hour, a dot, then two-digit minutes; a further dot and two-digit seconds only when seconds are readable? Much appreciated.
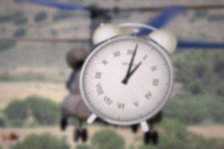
1.01
